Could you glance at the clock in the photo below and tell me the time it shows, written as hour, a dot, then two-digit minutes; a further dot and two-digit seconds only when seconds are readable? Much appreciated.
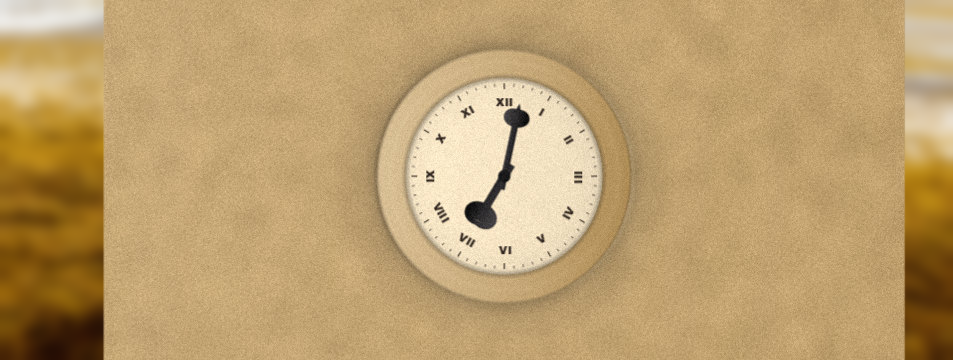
7.02
